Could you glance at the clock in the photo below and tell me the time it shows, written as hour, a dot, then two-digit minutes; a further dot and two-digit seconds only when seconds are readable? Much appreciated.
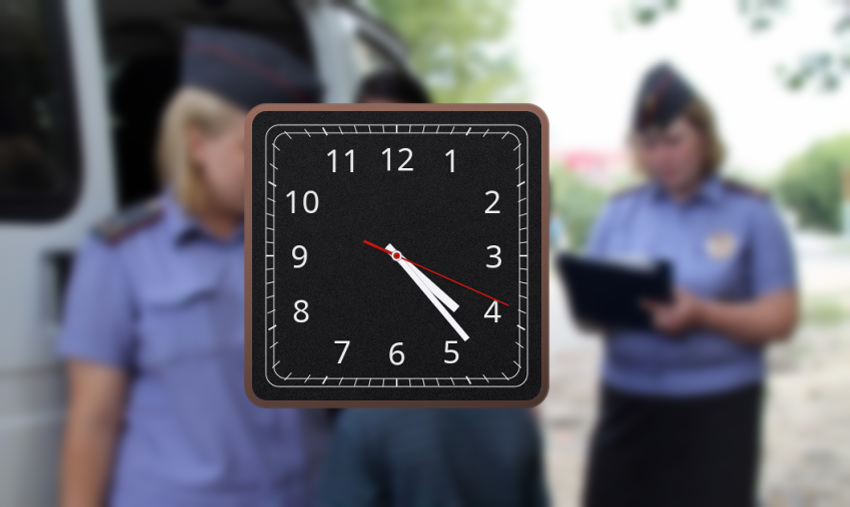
4.23.19
